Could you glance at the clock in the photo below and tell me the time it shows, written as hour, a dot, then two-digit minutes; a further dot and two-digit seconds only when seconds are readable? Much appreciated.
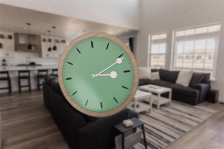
3.11
